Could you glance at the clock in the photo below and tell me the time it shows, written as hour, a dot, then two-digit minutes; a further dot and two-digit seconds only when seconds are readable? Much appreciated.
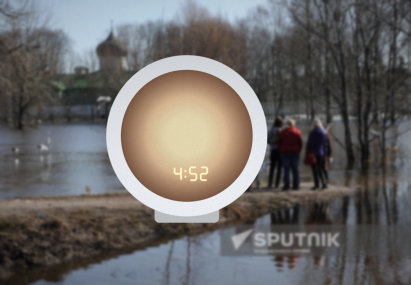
4.52
